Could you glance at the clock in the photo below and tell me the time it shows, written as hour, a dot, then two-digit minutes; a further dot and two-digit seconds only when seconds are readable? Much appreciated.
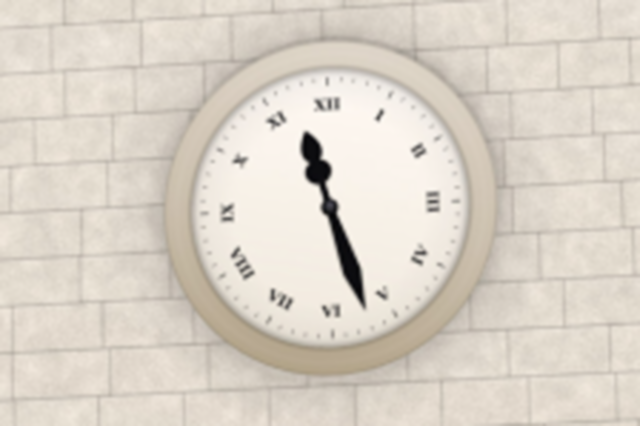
11.27
